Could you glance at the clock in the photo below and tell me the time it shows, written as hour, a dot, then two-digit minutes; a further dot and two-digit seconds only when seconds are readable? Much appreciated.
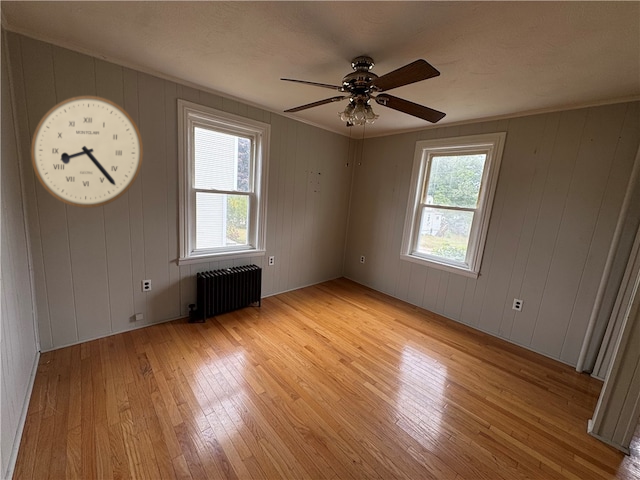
8.23
